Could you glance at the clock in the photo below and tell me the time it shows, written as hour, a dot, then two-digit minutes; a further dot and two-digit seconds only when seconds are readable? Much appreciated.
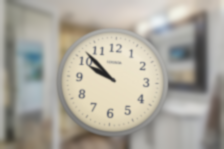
9.52
